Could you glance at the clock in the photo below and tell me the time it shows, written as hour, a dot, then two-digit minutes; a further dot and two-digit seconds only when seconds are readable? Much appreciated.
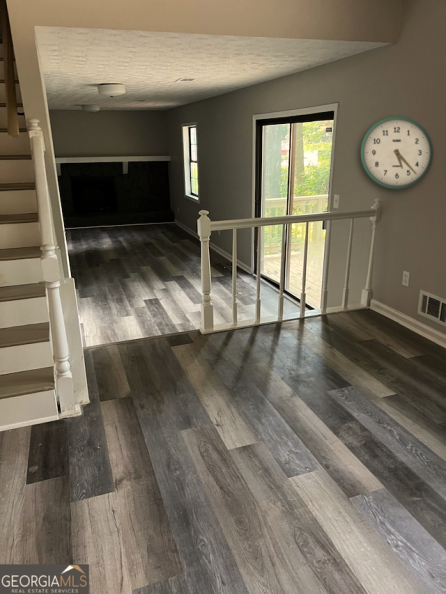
5.23
